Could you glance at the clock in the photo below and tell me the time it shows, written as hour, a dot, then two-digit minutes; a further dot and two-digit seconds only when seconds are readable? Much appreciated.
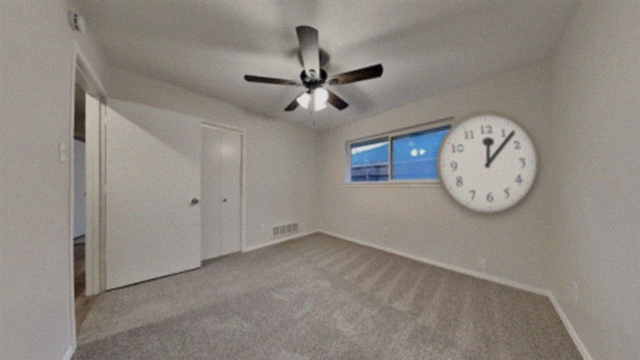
12.07
